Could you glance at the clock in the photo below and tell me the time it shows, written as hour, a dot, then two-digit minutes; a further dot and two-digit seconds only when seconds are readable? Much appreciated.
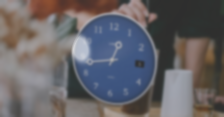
12.43
